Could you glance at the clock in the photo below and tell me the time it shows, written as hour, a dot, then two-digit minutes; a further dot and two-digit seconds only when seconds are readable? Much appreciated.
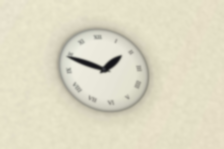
1.49
